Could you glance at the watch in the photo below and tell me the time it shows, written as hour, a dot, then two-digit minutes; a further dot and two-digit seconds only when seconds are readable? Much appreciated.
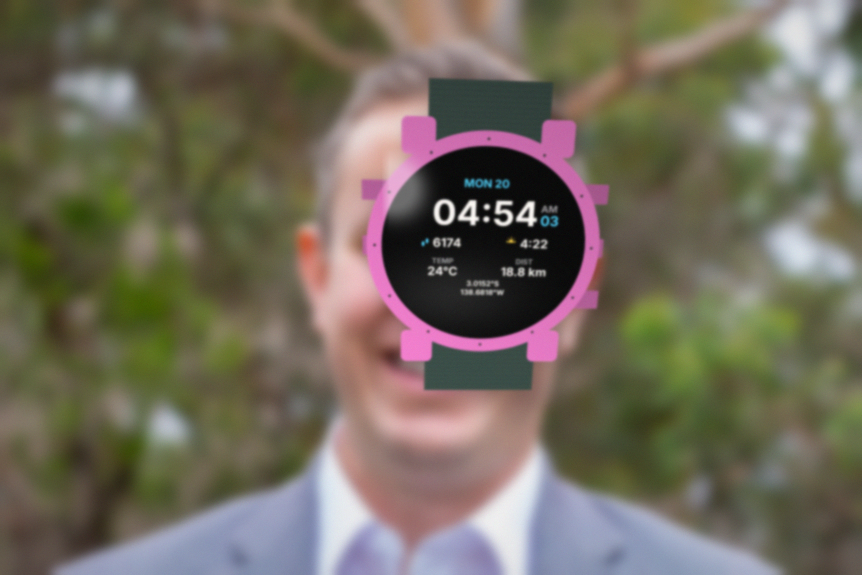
4.54.03
